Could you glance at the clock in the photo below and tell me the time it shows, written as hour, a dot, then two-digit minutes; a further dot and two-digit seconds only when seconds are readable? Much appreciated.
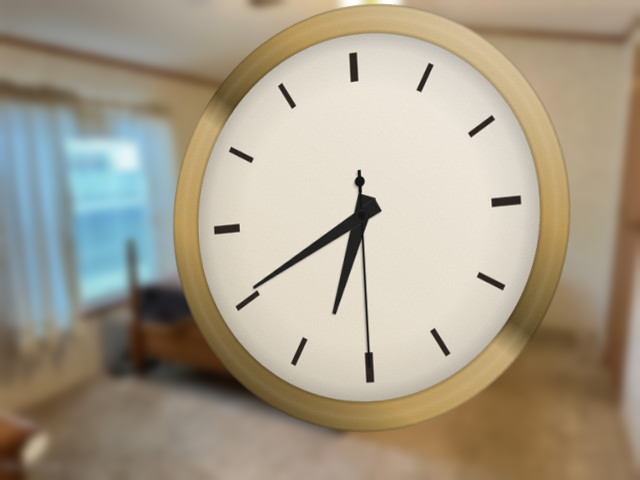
6.40.30
